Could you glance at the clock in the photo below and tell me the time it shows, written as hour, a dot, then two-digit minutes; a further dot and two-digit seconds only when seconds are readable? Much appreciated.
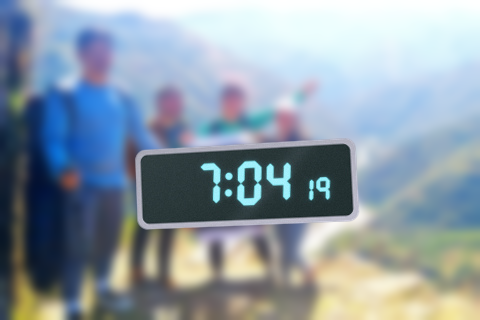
7.04.19
